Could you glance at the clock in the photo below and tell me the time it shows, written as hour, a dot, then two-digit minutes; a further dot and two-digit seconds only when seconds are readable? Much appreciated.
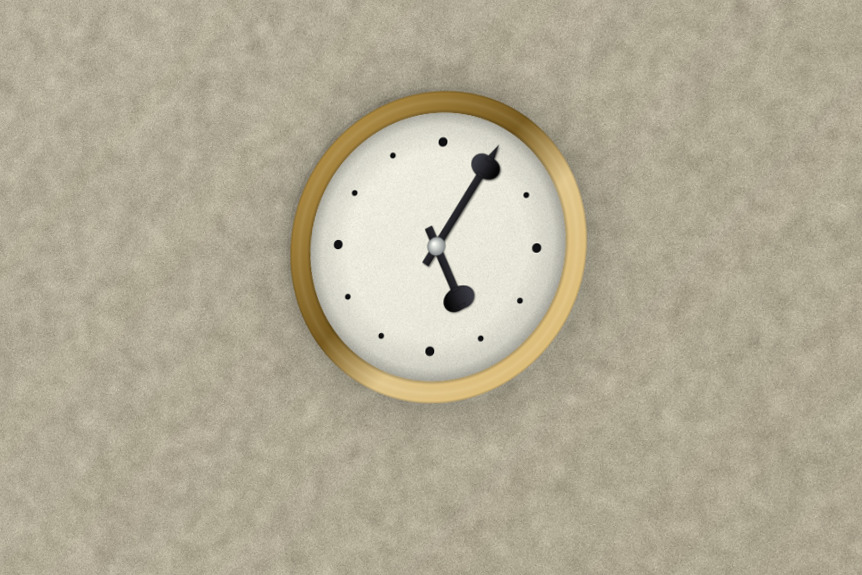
5.05
